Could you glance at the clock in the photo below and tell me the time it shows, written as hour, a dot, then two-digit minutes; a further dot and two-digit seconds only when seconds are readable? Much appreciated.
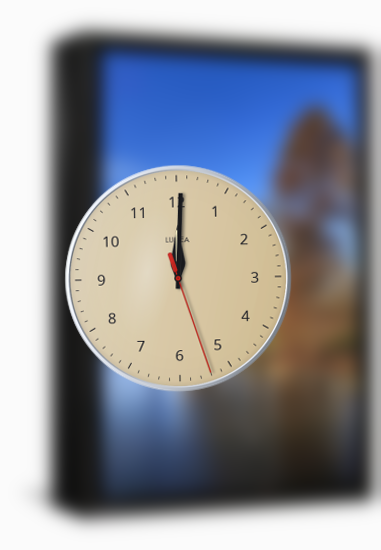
12.00.27
